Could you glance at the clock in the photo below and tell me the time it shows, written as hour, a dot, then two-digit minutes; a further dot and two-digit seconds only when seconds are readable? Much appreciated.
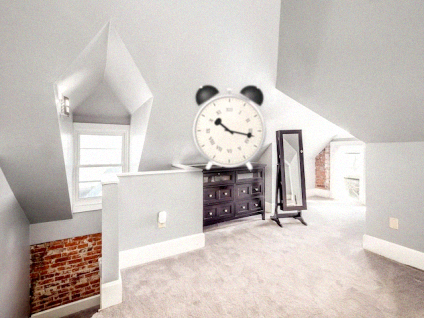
10.17
